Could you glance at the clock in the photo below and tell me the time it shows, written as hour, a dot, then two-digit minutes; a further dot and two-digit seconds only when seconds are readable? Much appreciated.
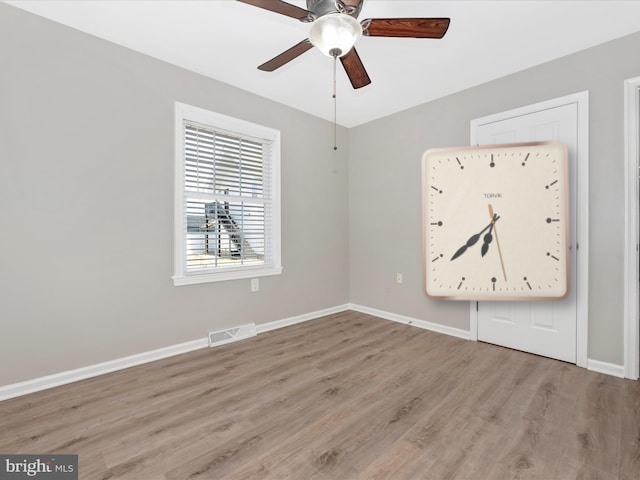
6.38.28
